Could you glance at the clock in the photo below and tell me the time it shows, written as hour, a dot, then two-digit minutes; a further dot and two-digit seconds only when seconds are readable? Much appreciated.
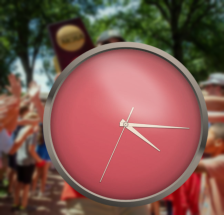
4.15.34
